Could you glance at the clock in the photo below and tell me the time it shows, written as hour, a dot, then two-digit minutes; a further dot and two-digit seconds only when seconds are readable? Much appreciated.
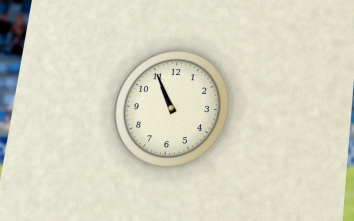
10.55
